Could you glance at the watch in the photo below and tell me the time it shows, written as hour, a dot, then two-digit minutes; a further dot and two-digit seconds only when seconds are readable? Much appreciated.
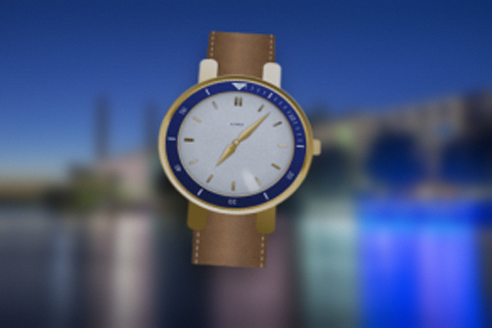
7.07
